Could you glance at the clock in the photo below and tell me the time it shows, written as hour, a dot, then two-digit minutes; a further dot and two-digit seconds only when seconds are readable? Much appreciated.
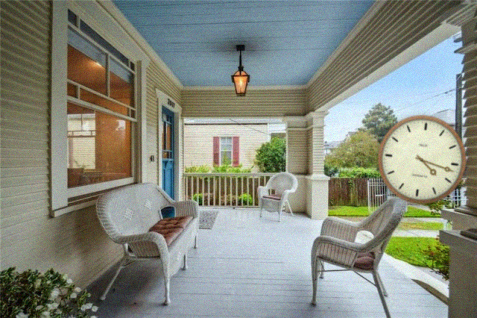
4.17
